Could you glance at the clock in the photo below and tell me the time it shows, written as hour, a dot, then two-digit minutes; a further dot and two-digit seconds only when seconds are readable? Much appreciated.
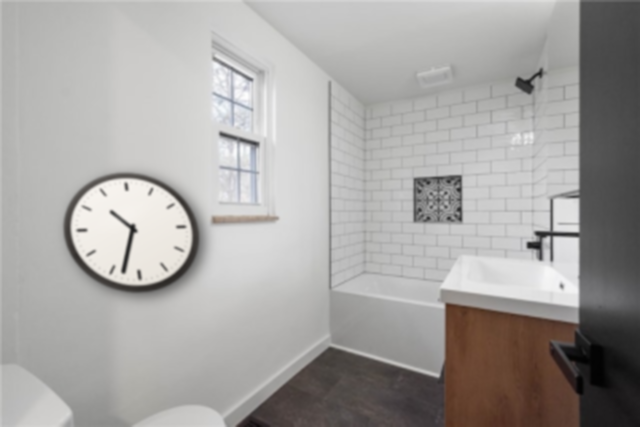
10.33
